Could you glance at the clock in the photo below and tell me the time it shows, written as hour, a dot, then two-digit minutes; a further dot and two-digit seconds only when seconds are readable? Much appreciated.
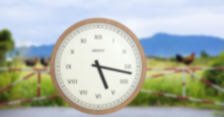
5.17
